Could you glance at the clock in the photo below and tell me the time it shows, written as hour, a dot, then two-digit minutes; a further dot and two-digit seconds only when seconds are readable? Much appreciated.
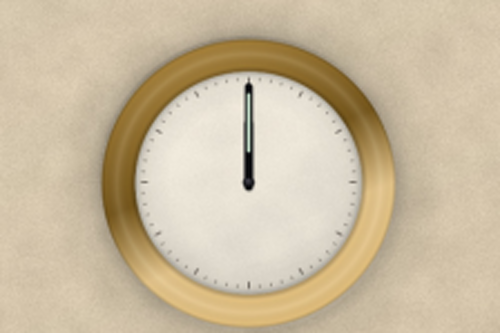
12.00
